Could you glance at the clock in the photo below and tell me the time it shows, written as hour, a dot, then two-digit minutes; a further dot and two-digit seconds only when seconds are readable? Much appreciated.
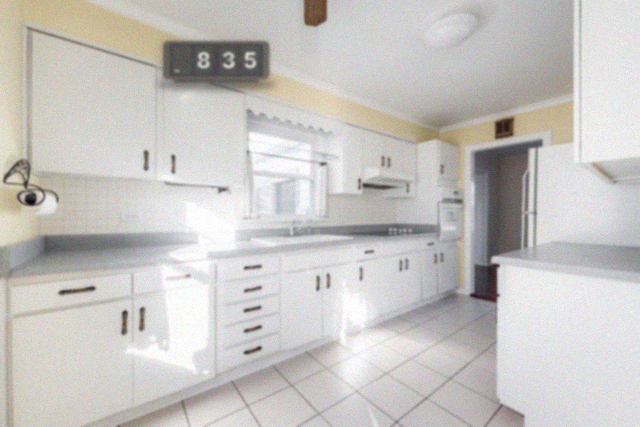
8.35
